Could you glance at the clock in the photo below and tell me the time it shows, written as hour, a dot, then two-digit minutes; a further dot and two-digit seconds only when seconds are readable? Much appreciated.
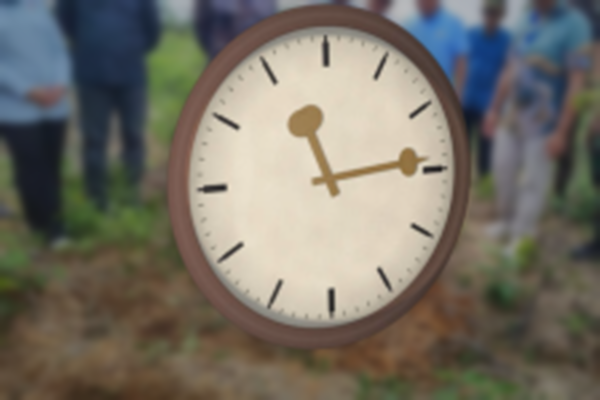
11.14
